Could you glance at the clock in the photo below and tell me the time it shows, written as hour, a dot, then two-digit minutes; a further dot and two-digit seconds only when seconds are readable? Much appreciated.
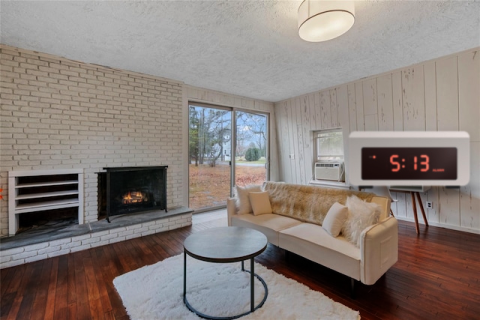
5.13
